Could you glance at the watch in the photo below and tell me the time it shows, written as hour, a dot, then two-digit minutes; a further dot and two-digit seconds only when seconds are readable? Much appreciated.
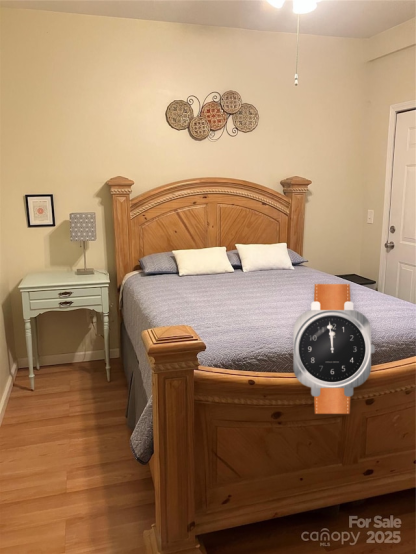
11.59
